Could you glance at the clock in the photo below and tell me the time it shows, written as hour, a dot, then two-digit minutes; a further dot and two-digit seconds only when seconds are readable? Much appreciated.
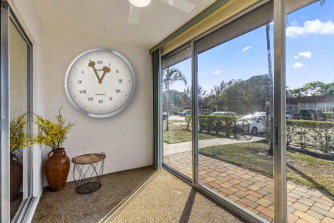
12.56
